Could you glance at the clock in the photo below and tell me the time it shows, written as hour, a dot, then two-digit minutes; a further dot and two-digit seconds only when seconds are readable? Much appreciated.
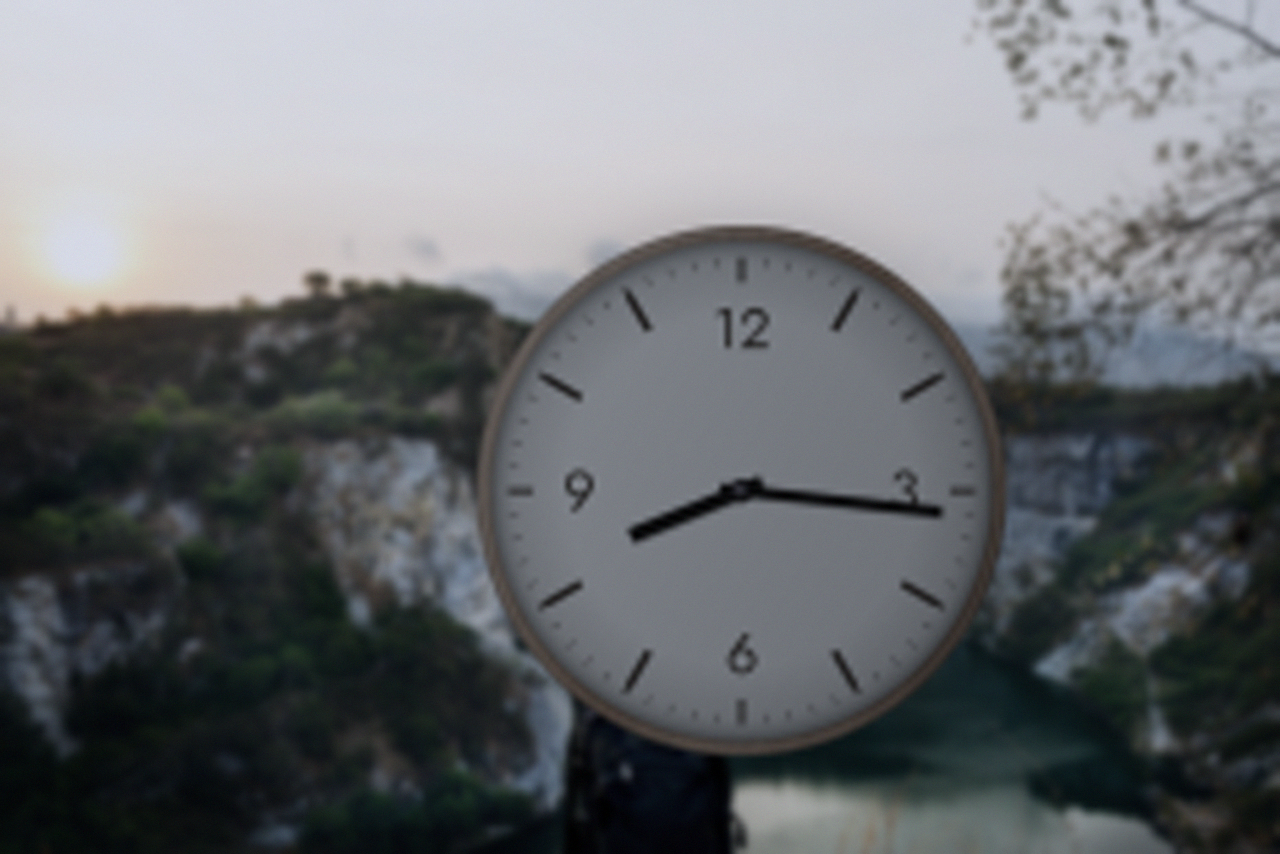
8.16
